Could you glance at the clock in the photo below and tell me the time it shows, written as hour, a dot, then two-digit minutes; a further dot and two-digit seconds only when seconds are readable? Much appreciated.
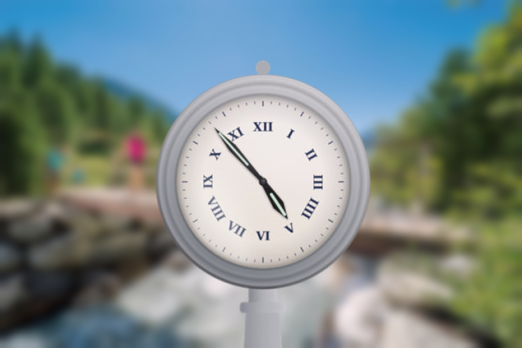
4.53
